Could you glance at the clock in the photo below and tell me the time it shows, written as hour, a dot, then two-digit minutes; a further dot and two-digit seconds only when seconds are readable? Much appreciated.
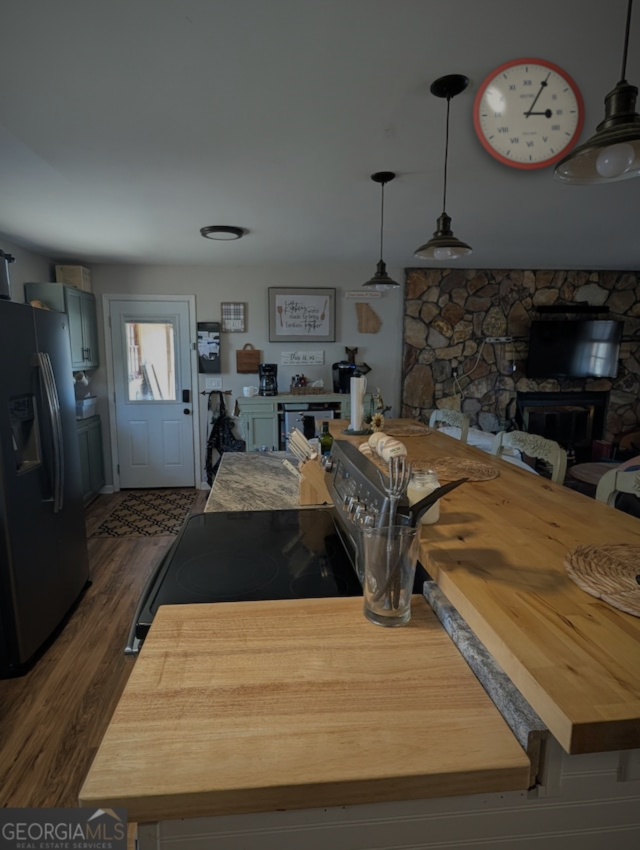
3.05
